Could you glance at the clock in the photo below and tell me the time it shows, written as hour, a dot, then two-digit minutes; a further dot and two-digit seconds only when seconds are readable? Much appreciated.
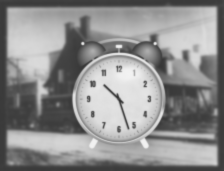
10.27
